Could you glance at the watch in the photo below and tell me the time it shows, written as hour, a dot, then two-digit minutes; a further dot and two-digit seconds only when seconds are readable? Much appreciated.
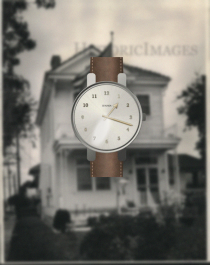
1.18
